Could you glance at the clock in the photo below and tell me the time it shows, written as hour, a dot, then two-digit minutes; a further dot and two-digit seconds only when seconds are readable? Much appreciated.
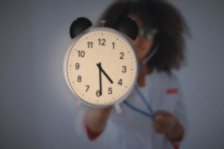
4.29
